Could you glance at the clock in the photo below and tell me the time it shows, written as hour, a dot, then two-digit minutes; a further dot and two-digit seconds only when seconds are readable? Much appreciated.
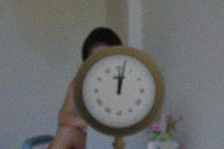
12.02
